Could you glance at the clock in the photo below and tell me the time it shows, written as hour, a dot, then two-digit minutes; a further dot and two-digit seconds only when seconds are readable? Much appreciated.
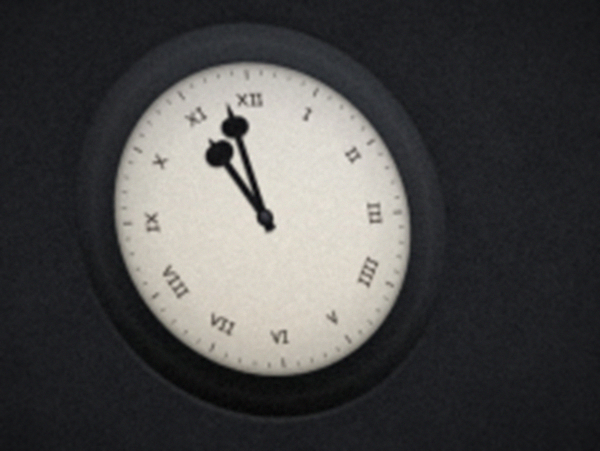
10.58
